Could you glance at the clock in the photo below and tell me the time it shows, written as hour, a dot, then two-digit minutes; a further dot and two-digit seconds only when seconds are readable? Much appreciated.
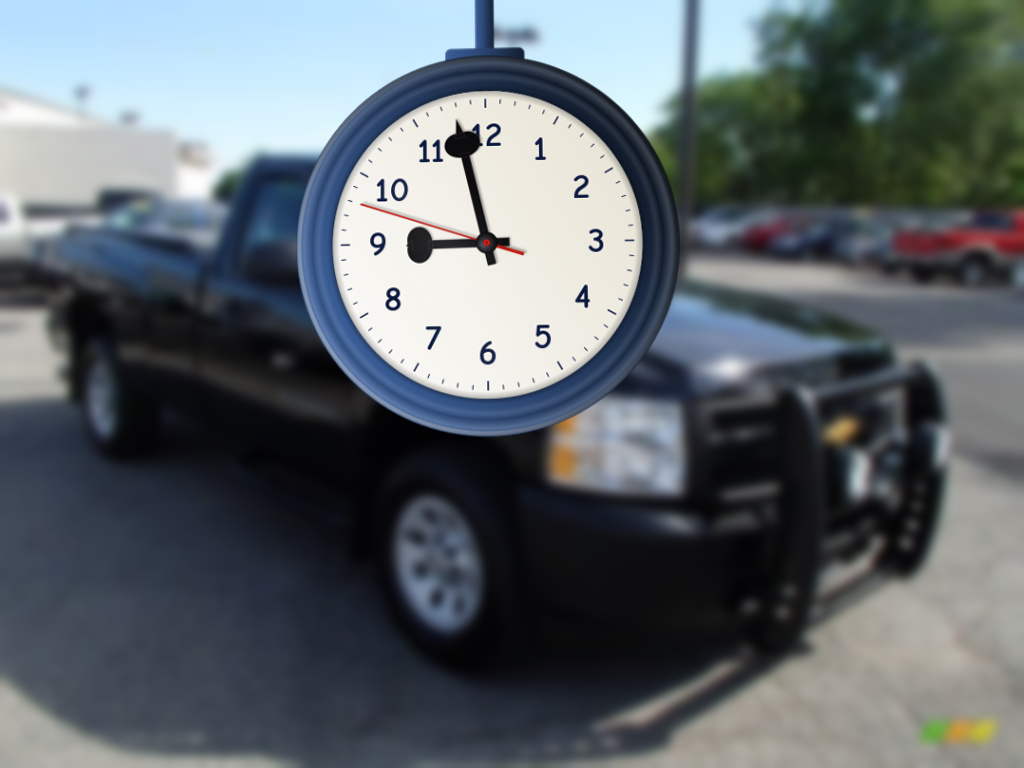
8.57.48
